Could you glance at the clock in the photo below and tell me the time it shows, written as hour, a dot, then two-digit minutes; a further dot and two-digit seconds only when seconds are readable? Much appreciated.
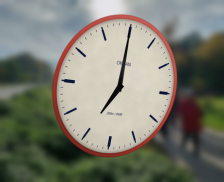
7.00
